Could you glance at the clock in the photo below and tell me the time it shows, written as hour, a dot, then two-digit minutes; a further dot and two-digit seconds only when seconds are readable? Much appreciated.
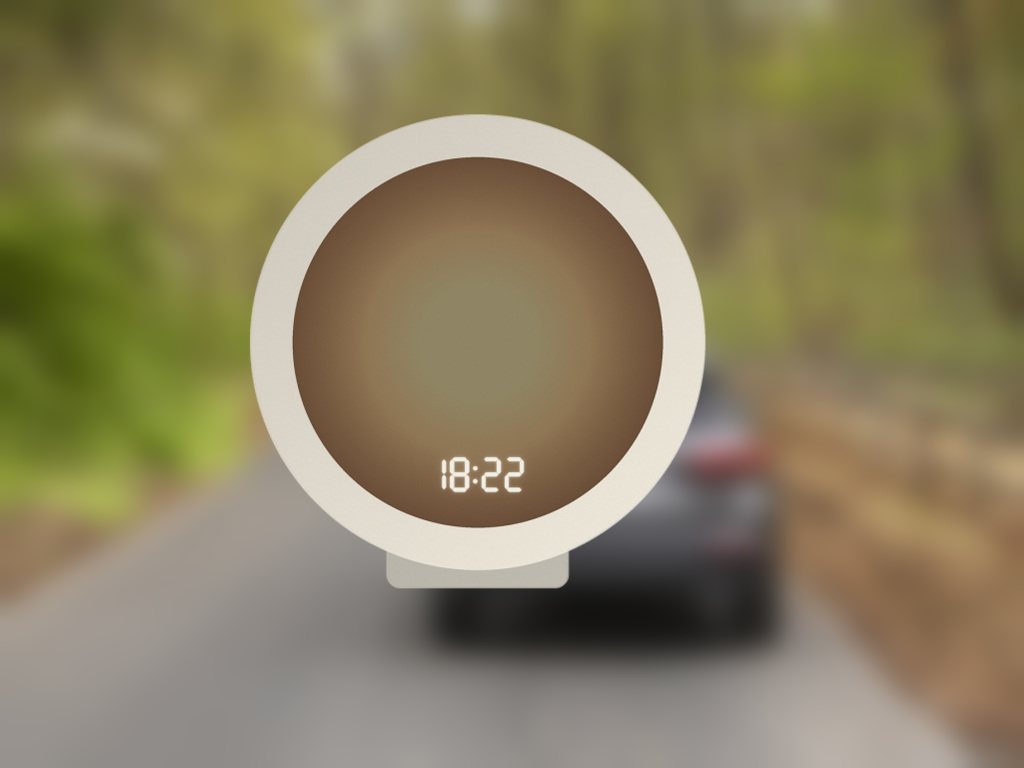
18.22
